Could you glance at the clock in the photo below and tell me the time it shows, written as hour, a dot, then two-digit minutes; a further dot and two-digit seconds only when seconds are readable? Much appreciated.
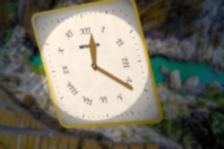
12.21
